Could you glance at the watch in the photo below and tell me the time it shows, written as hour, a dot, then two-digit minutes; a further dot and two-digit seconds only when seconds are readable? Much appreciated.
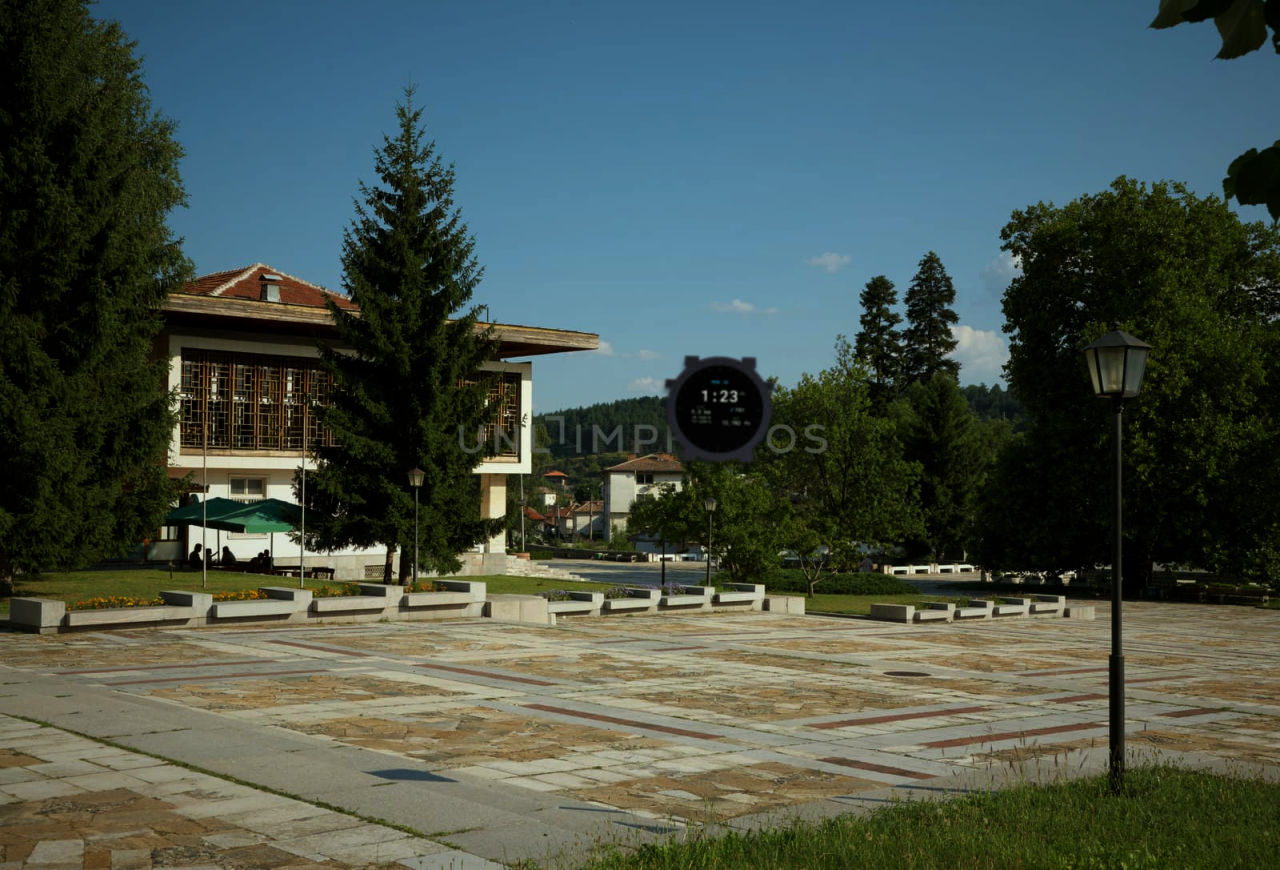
1.23
